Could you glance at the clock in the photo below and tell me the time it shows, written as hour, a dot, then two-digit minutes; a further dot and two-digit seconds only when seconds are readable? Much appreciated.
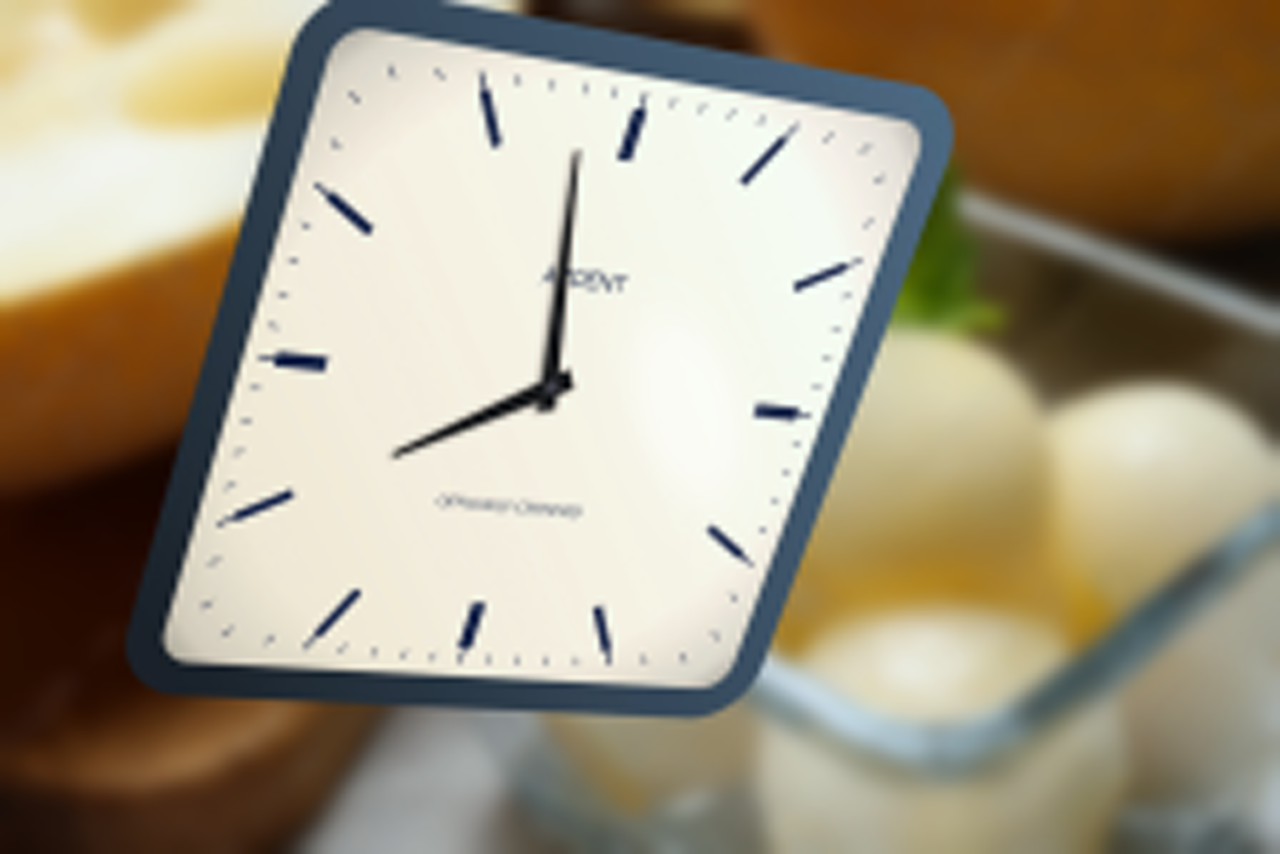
7.58
